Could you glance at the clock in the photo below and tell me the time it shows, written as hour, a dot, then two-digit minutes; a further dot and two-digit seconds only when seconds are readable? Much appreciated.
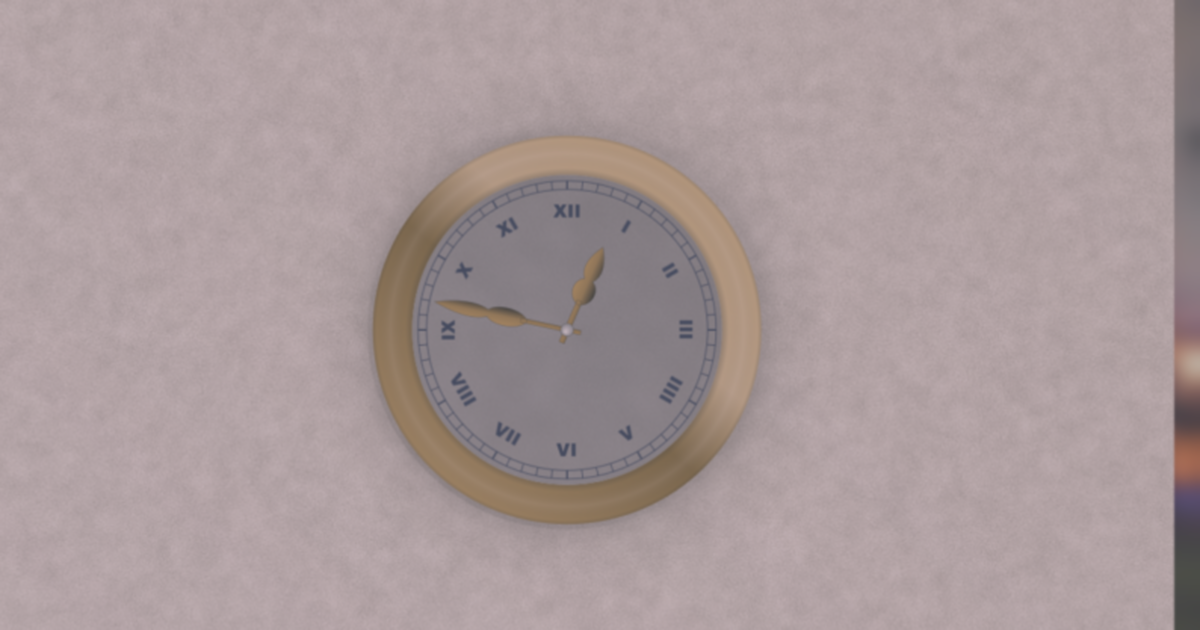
12.47
